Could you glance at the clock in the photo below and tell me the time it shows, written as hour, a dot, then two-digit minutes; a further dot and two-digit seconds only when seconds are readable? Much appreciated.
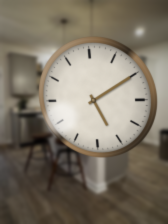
5.10
